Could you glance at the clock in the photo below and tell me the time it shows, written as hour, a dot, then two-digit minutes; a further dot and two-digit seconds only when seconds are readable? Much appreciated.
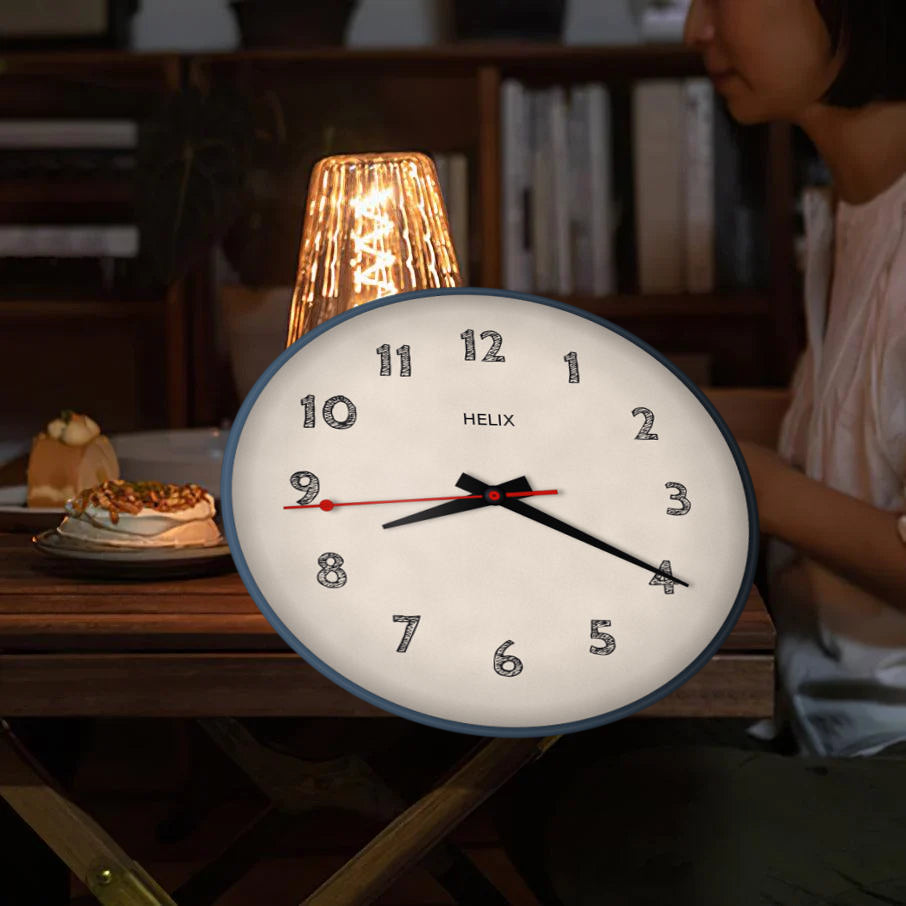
8.19.44
